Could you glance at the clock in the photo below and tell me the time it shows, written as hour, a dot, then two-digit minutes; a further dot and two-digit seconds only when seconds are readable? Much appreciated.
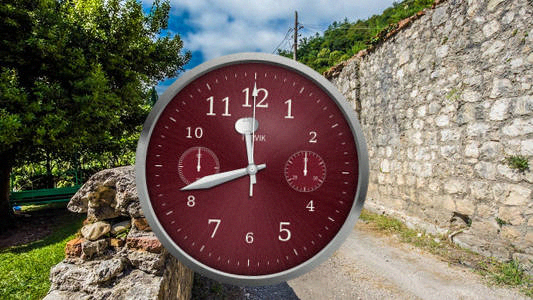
11.42
